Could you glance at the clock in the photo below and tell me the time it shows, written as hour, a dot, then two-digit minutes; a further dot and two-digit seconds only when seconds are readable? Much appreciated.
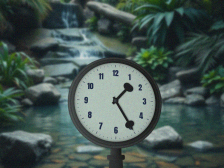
1.25
